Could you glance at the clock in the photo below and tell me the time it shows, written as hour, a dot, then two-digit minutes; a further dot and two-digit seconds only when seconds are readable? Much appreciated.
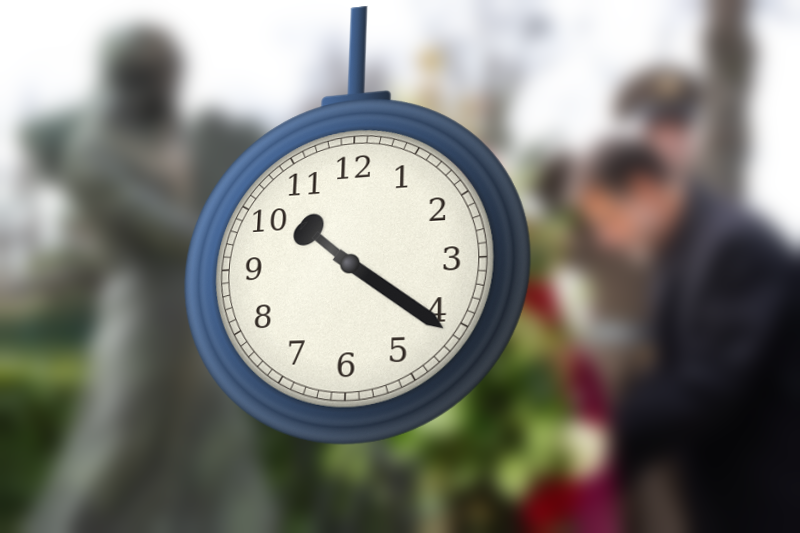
10.21
